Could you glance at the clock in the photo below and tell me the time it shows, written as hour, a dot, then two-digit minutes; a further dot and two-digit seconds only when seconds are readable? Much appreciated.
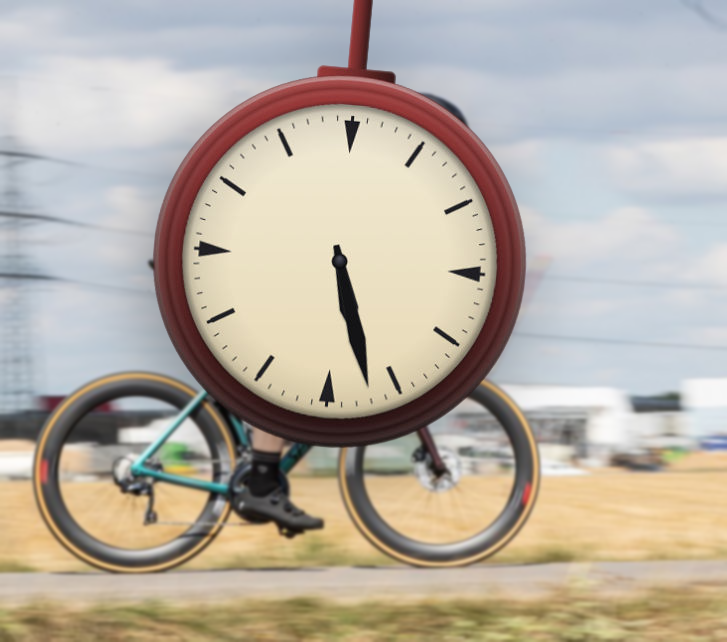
5.27
